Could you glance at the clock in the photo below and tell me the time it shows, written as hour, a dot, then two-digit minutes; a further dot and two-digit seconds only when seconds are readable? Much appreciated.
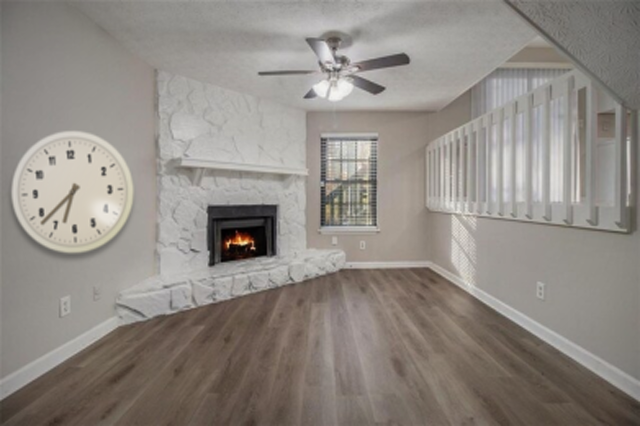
6.38
